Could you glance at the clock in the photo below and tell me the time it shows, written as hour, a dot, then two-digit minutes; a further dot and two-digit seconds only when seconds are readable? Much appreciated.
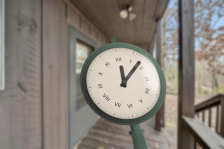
12.08
